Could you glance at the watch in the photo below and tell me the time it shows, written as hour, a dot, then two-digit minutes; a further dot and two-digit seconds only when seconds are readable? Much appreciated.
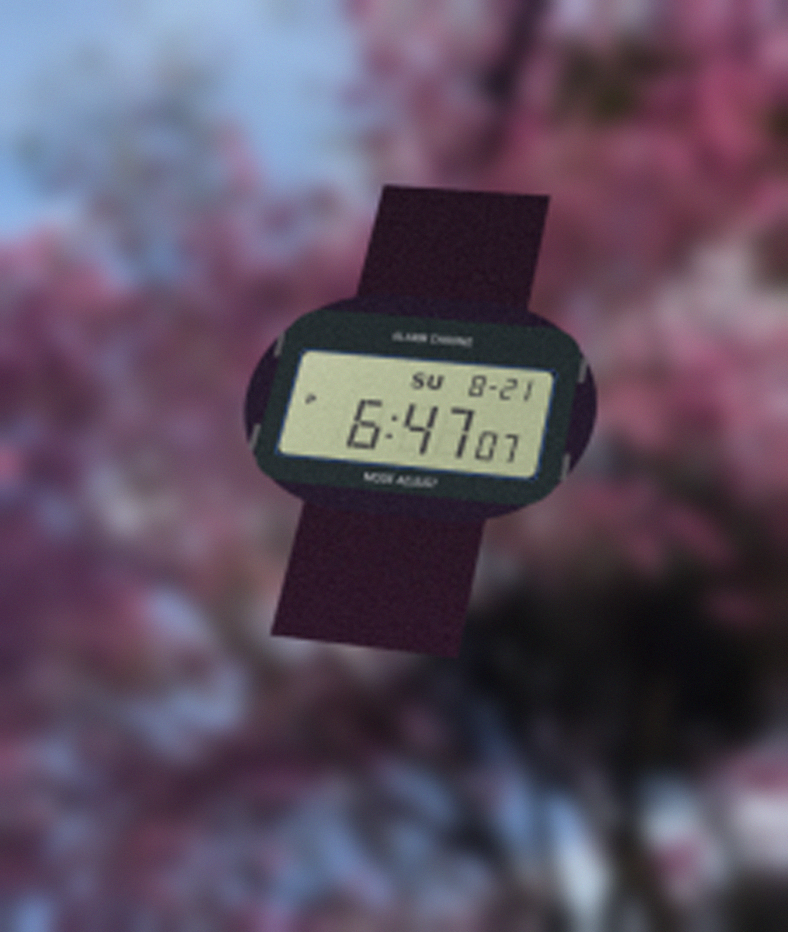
6.47.07
